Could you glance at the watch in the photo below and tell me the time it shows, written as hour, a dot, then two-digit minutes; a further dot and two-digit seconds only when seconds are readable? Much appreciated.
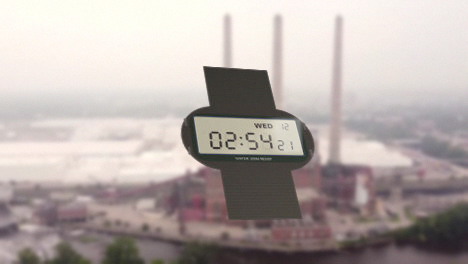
2.54.21
